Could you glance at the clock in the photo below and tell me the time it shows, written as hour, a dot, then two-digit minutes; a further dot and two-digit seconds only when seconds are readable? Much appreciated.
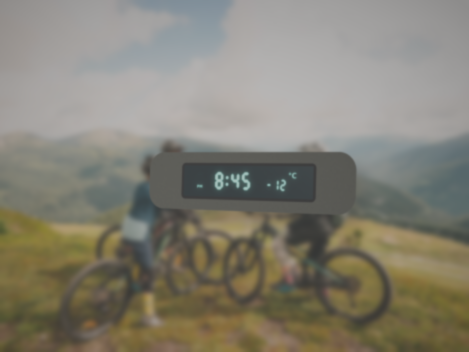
8.45
